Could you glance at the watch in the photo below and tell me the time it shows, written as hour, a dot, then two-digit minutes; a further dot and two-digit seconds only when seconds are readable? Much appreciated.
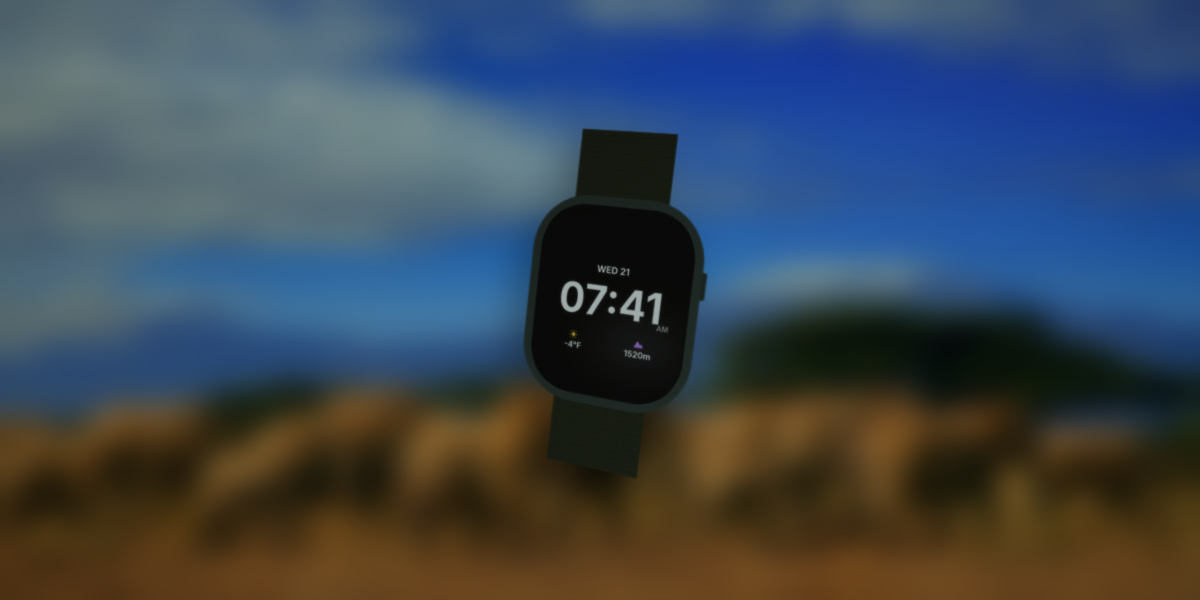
7.41
